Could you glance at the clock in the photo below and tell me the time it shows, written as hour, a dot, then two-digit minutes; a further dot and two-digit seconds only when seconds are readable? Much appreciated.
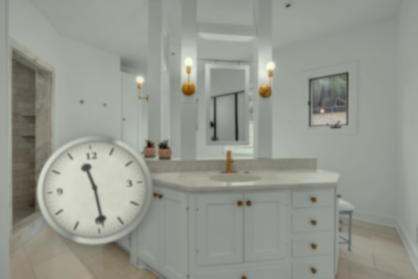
11.29
